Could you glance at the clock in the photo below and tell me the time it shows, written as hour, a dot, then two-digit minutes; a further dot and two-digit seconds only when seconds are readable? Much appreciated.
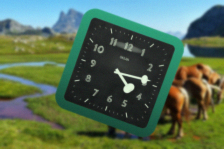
4.14
